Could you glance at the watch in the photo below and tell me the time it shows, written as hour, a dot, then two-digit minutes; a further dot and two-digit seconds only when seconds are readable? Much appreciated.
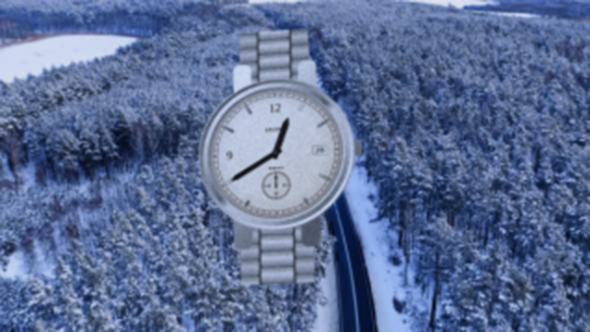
12.40
